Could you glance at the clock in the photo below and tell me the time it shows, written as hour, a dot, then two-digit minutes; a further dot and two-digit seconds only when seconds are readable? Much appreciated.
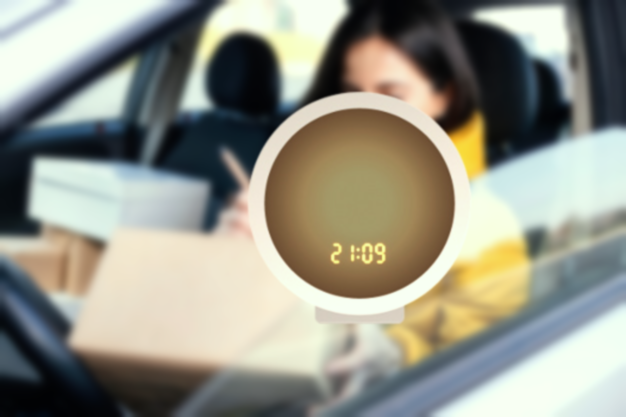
21.09
